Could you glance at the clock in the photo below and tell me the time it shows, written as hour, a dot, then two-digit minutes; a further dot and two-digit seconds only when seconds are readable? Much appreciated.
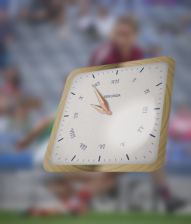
9.54
